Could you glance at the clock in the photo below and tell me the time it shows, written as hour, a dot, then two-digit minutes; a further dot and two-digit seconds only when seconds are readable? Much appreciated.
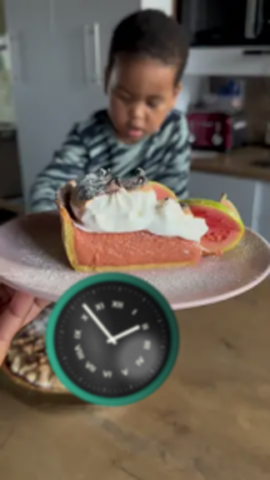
1.52
